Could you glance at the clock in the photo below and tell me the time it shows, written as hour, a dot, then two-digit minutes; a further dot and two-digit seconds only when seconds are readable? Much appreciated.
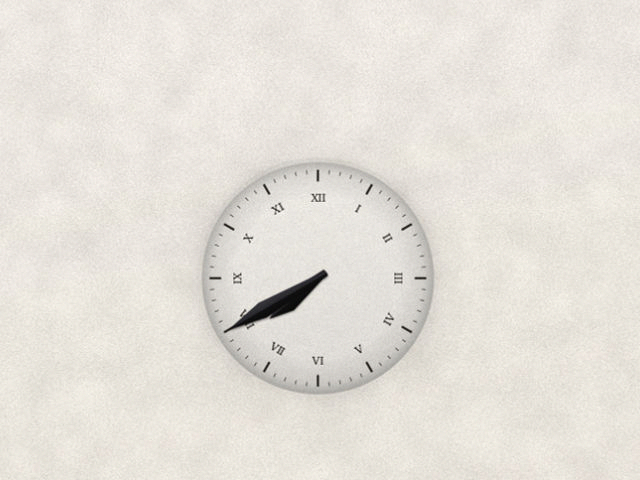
7.40
